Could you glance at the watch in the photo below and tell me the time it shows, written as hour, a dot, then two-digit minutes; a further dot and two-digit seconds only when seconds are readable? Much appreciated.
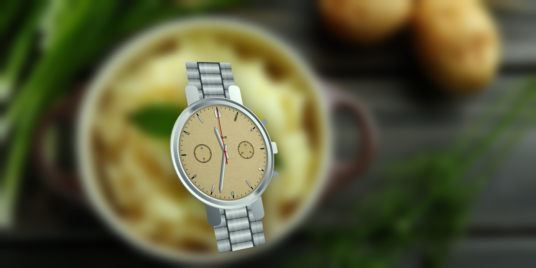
11.33
